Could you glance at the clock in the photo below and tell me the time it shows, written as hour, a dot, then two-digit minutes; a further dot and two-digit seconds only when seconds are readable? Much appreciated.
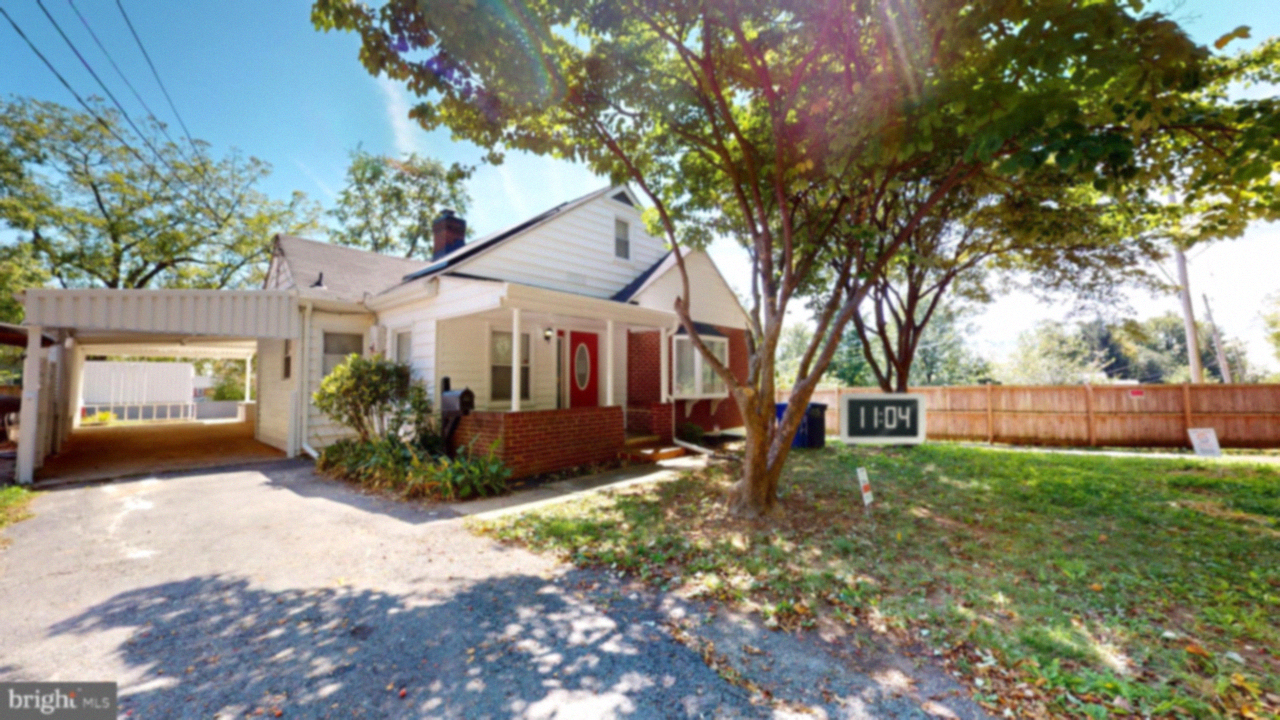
11.04
